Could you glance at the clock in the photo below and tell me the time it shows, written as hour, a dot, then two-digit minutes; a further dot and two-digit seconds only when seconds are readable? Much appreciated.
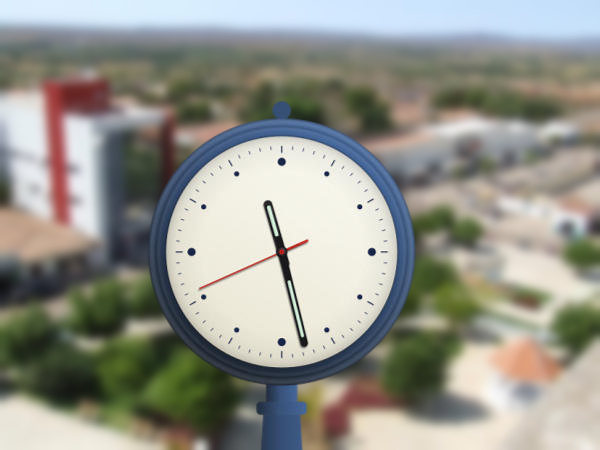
11.27.41
